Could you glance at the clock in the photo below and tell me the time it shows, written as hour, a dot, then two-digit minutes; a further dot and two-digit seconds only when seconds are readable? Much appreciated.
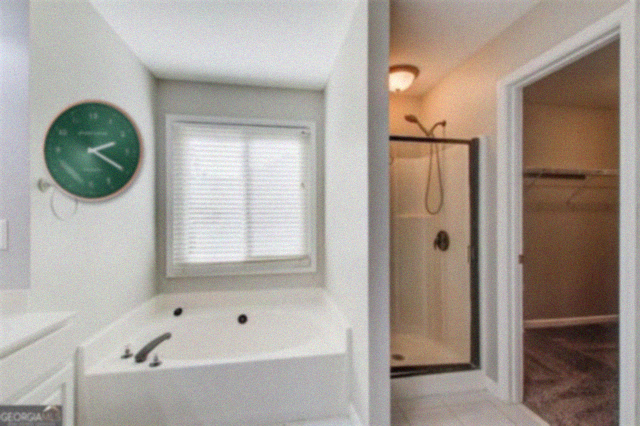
2.20
